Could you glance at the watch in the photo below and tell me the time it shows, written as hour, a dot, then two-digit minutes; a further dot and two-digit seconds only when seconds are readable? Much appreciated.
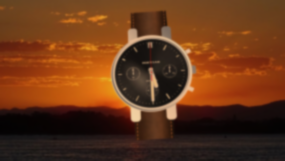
5.30
